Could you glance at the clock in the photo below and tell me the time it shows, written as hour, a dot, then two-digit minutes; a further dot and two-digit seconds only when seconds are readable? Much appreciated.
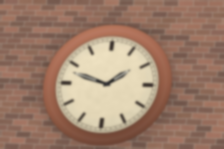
1.48
